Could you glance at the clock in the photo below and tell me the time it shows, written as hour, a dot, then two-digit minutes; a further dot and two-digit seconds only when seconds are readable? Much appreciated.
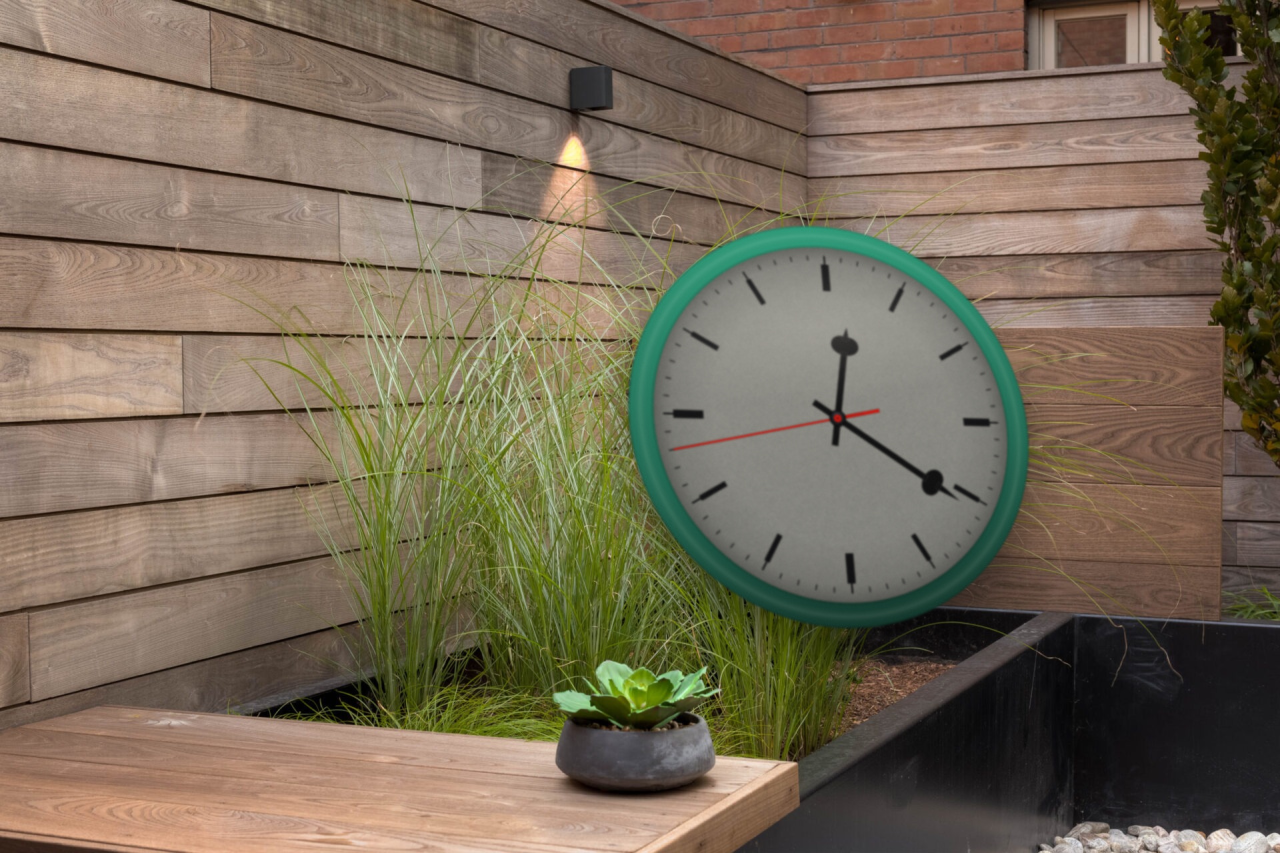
12.20.43
